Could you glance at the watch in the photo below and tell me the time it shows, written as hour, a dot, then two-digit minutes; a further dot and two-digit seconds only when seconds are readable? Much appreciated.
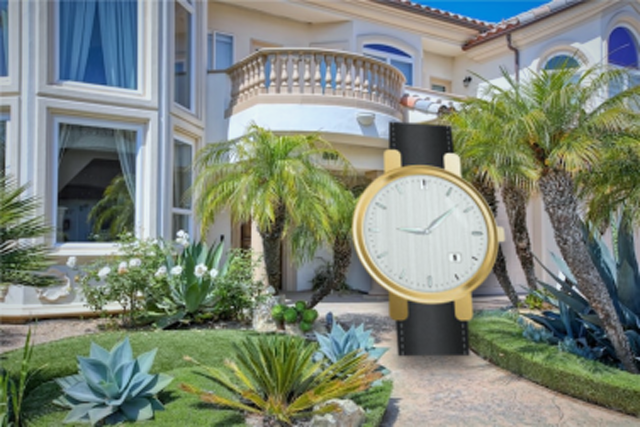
9.08
